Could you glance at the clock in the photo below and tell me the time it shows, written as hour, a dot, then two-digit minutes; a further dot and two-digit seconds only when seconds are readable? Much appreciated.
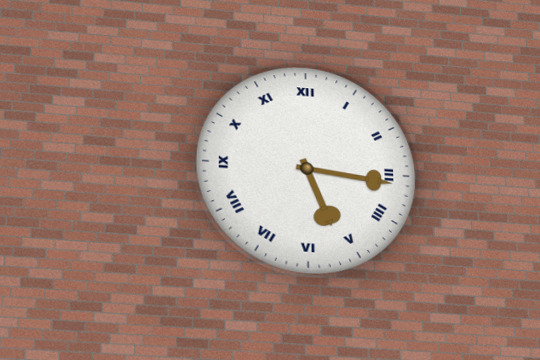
5.16
